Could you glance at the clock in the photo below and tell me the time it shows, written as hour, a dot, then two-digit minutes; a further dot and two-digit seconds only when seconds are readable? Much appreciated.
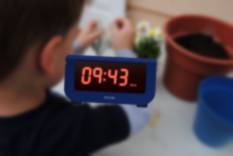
9.43
